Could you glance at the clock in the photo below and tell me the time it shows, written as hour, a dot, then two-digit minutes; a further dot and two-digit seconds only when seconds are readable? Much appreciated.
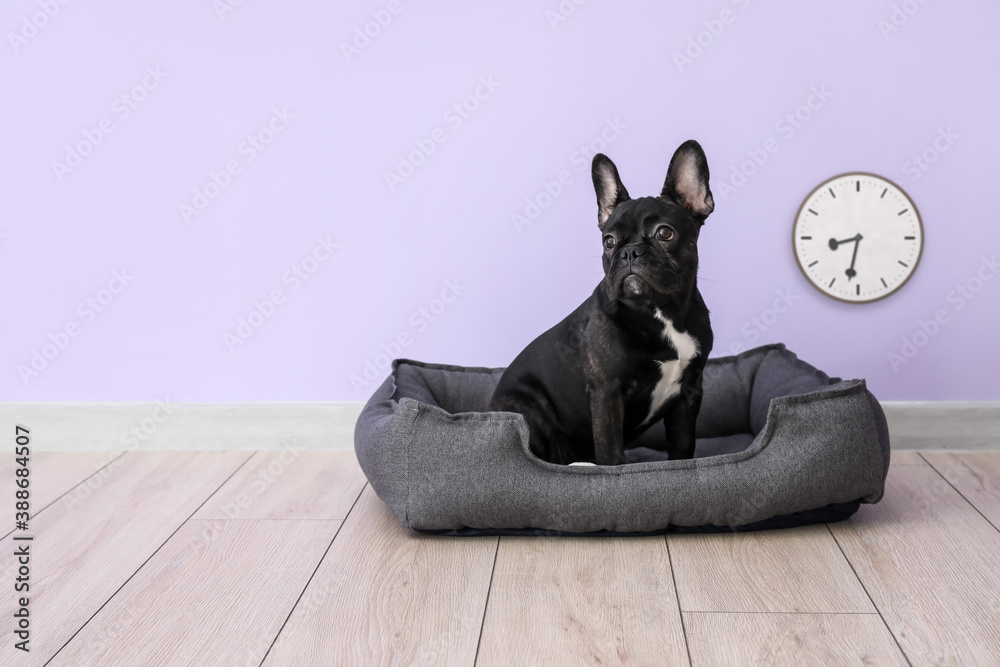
8.32
